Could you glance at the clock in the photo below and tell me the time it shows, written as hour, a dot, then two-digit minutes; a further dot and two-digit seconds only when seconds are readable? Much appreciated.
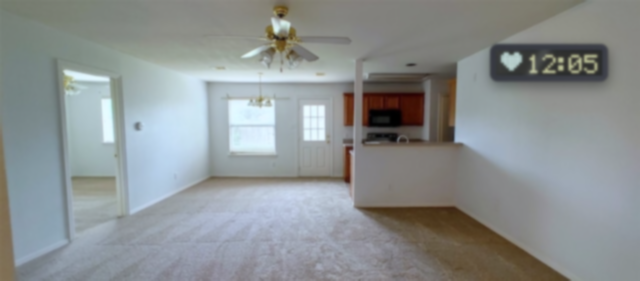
12.05
